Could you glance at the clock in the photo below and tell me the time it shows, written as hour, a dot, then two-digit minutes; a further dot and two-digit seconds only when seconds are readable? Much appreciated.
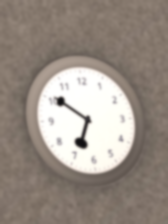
6.51
